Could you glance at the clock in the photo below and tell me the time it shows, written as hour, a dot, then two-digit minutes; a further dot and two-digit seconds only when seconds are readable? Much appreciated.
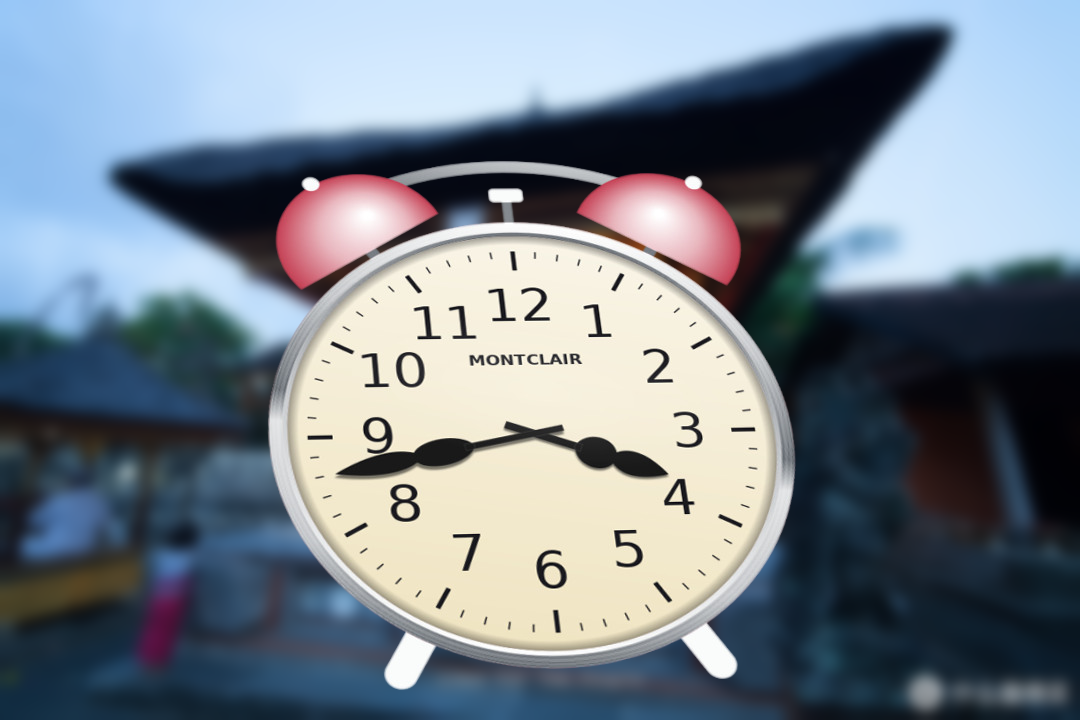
3.43
